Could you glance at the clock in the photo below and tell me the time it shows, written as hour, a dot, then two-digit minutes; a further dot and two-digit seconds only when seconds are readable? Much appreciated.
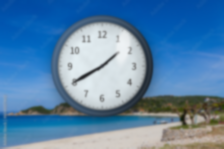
1.40
